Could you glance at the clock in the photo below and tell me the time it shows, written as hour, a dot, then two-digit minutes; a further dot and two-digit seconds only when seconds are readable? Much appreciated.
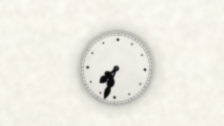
7.33
